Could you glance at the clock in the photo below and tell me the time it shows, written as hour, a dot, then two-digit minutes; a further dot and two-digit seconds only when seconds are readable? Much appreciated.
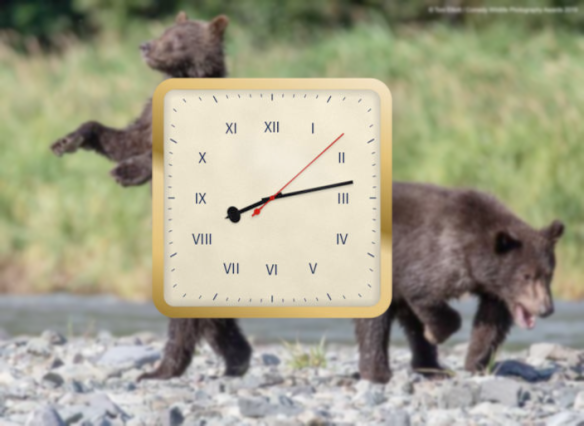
8.13.08
